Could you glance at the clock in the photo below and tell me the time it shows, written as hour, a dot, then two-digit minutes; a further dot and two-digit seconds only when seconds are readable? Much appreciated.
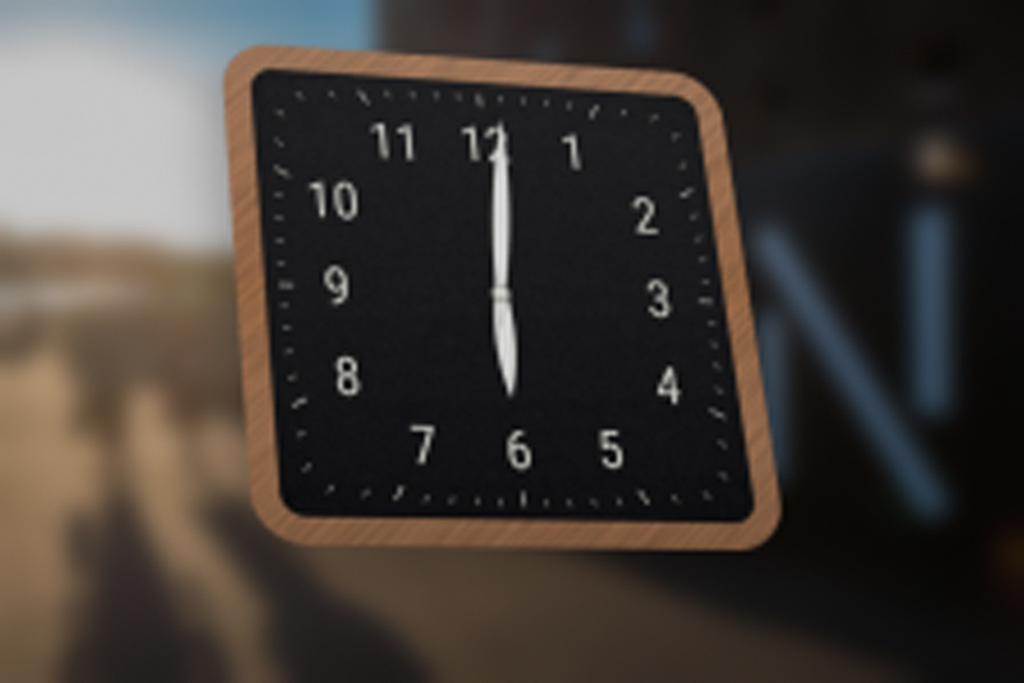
6.01
